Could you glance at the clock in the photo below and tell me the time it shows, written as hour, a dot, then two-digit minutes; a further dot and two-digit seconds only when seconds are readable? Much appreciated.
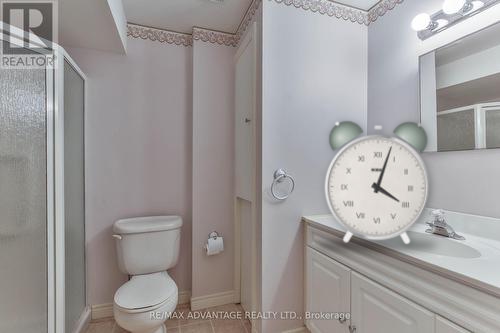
4.03
